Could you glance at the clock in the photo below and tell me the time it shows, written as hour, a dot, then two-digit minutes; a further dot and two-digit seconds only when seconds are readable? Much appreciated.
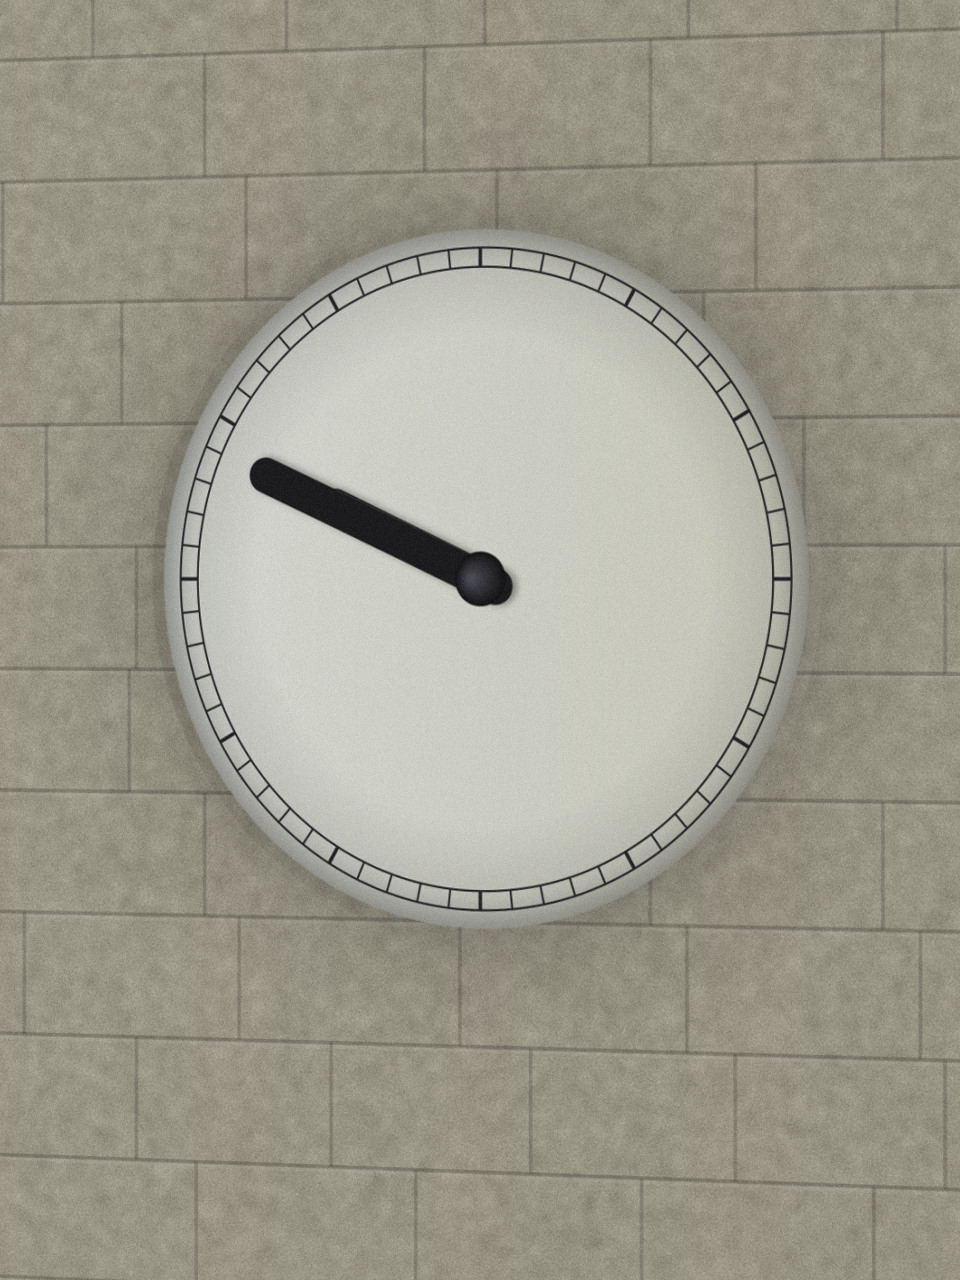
9.49
